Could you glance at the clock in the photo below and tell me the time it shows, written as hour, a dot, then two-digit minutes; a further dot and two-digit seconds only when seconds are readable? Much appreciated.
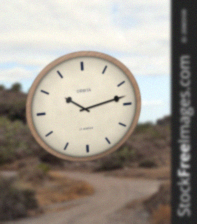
10.13
